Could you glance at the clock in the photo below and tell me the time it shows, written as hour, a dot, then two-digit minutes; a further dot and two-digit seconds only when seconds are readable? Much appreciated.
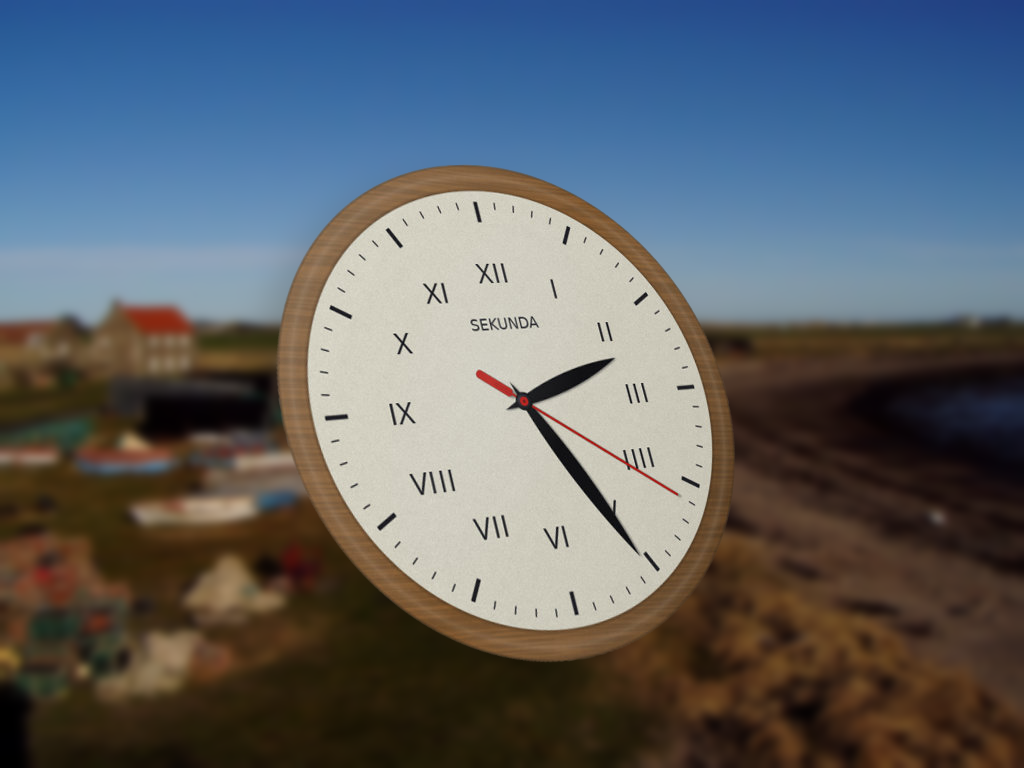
2.25.21
